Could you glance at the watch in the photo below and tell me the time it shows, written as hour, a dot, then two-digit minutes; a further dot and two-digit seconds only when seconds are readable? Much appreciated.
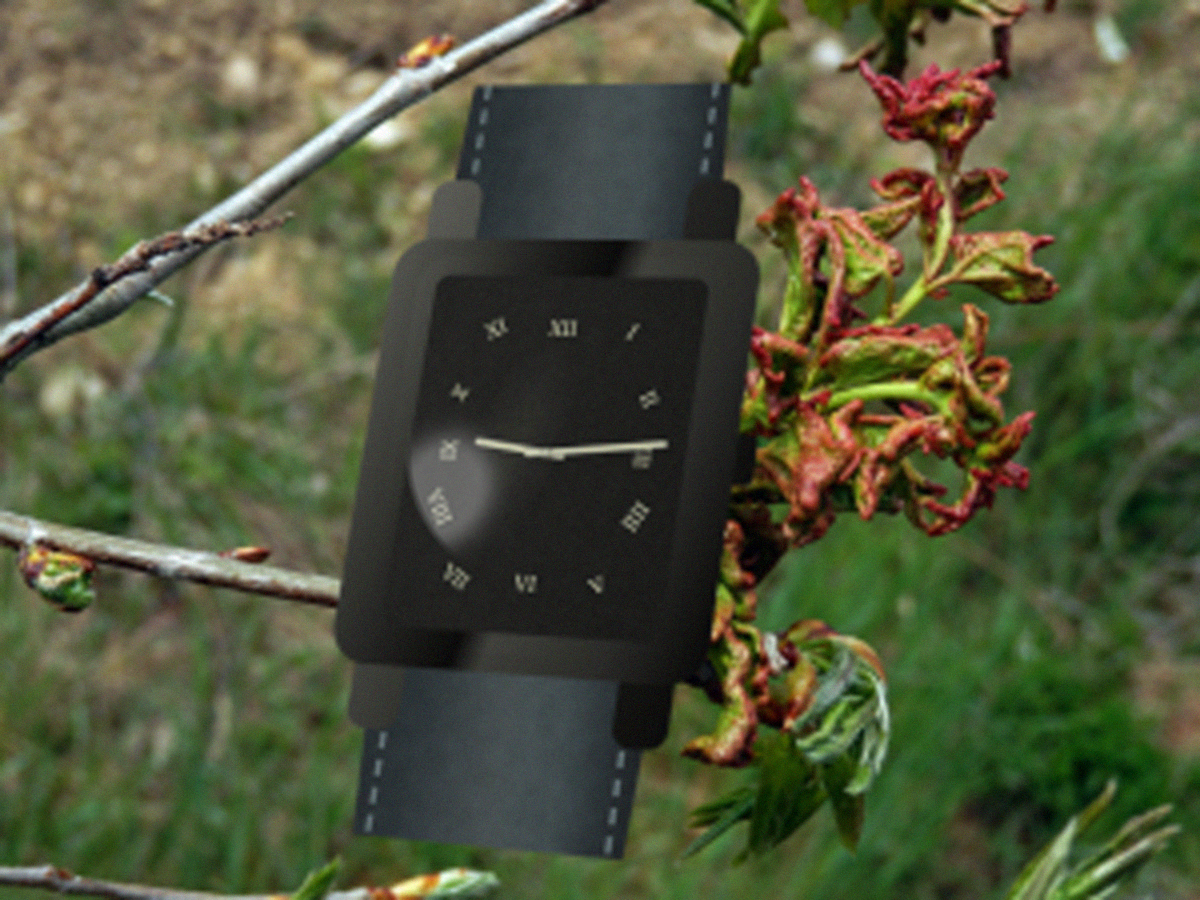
9.14
